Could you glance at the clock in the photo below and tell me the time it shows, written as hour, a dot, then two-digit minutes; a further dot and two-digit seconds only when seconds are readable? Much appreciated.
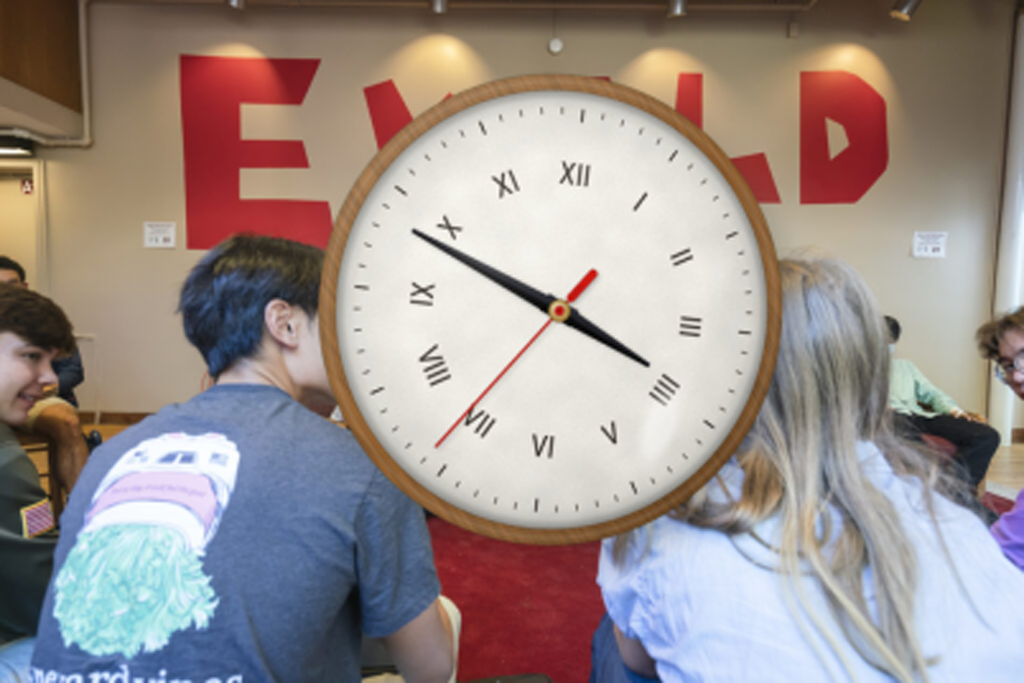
3.48.36
